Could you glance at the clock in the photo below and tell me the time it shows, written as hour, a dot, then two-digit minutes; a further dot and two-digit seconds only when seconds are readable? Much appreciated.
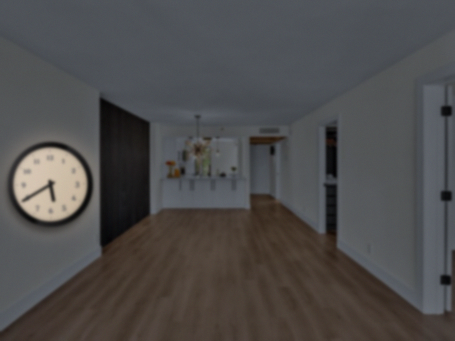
5.40
